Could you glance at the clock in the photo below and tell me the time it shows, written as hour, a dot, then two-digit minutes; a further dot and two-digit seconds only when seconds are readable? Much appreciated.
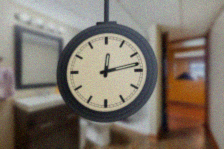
12.13
